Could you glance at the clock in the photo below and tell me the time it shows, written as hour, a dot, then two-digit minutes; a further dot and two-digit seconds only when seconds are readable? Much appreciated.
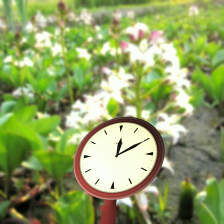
12.10
